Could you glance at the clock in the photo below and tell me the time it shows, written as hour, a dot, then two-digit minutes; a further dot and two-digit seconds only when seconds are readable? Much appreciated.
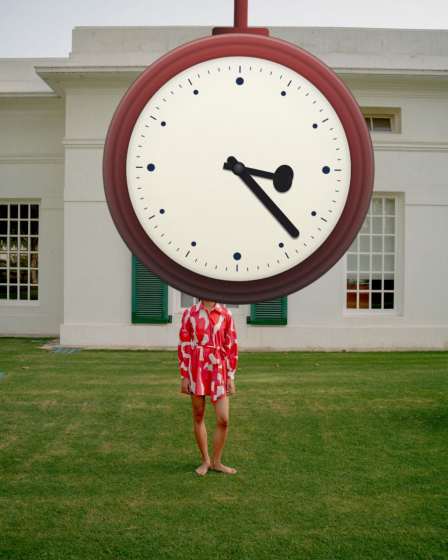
3.23
